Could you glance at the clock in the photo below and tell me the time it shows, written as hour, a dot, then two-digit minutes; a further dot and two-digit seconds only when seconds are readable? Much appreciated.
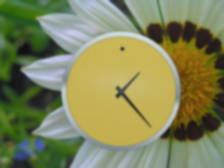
1.23
